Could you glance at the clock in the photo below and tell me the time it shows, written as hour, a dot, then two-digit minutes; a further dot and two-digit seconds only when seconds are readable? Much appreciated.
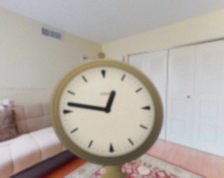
12.47
